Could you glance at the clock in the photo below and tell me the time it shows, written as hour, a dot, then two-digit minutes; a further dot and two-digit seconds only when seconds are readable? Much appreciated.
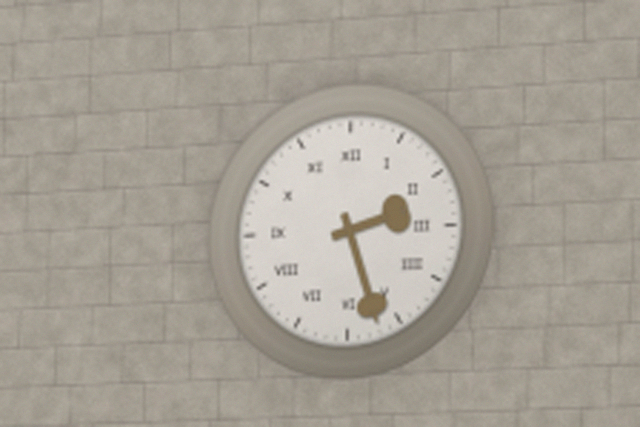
2.27
